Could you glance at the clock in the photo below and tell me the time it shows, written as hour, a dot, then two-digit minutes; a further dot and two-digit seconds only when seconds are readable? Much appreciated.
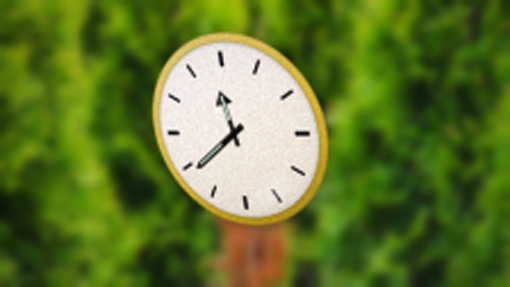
11.39
